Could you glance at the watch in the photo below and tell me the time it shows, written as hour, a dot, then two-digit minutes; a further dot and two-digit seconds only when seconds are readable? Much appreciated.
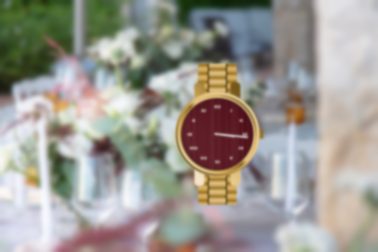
3.16
